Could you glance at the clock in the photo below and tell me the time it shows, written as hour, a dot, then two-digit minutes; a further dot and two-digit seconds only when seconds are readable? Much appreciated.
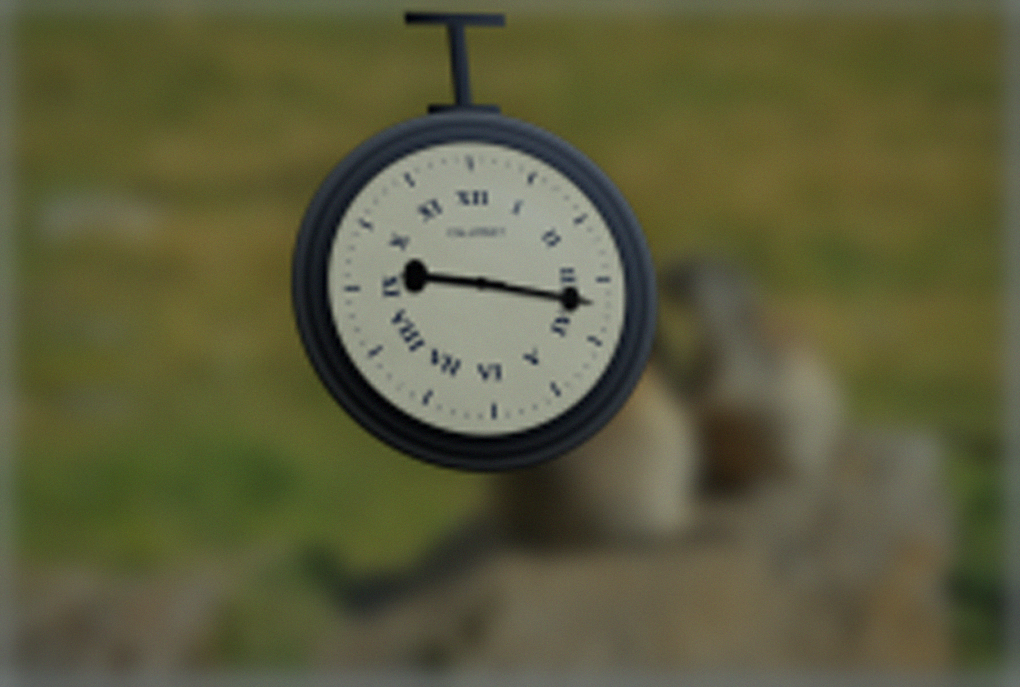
9.17
